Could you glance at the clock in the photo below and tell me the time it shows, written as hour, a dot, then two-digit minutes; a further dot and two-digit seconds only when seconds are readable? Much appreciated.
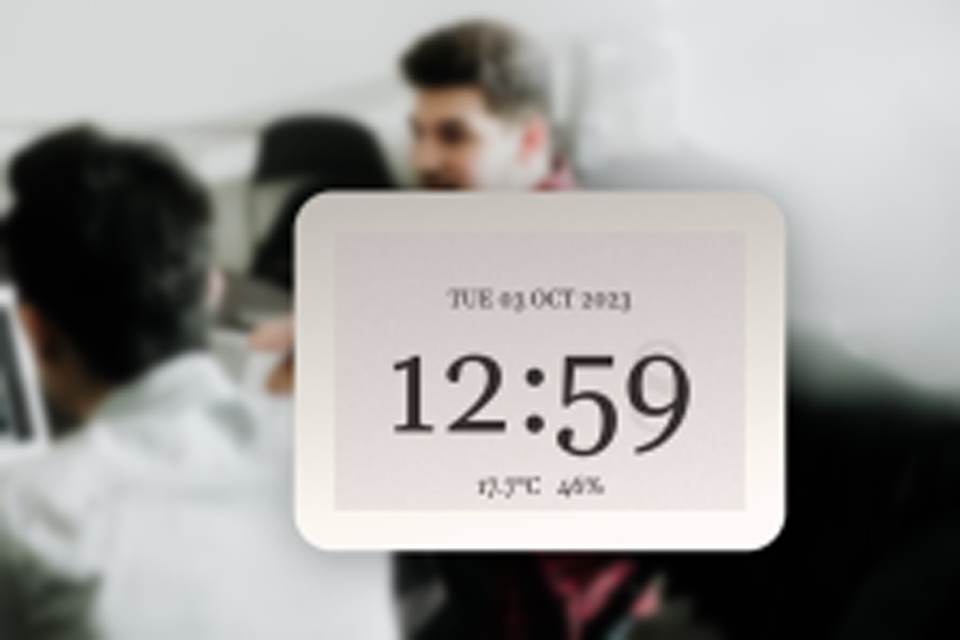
12.59
